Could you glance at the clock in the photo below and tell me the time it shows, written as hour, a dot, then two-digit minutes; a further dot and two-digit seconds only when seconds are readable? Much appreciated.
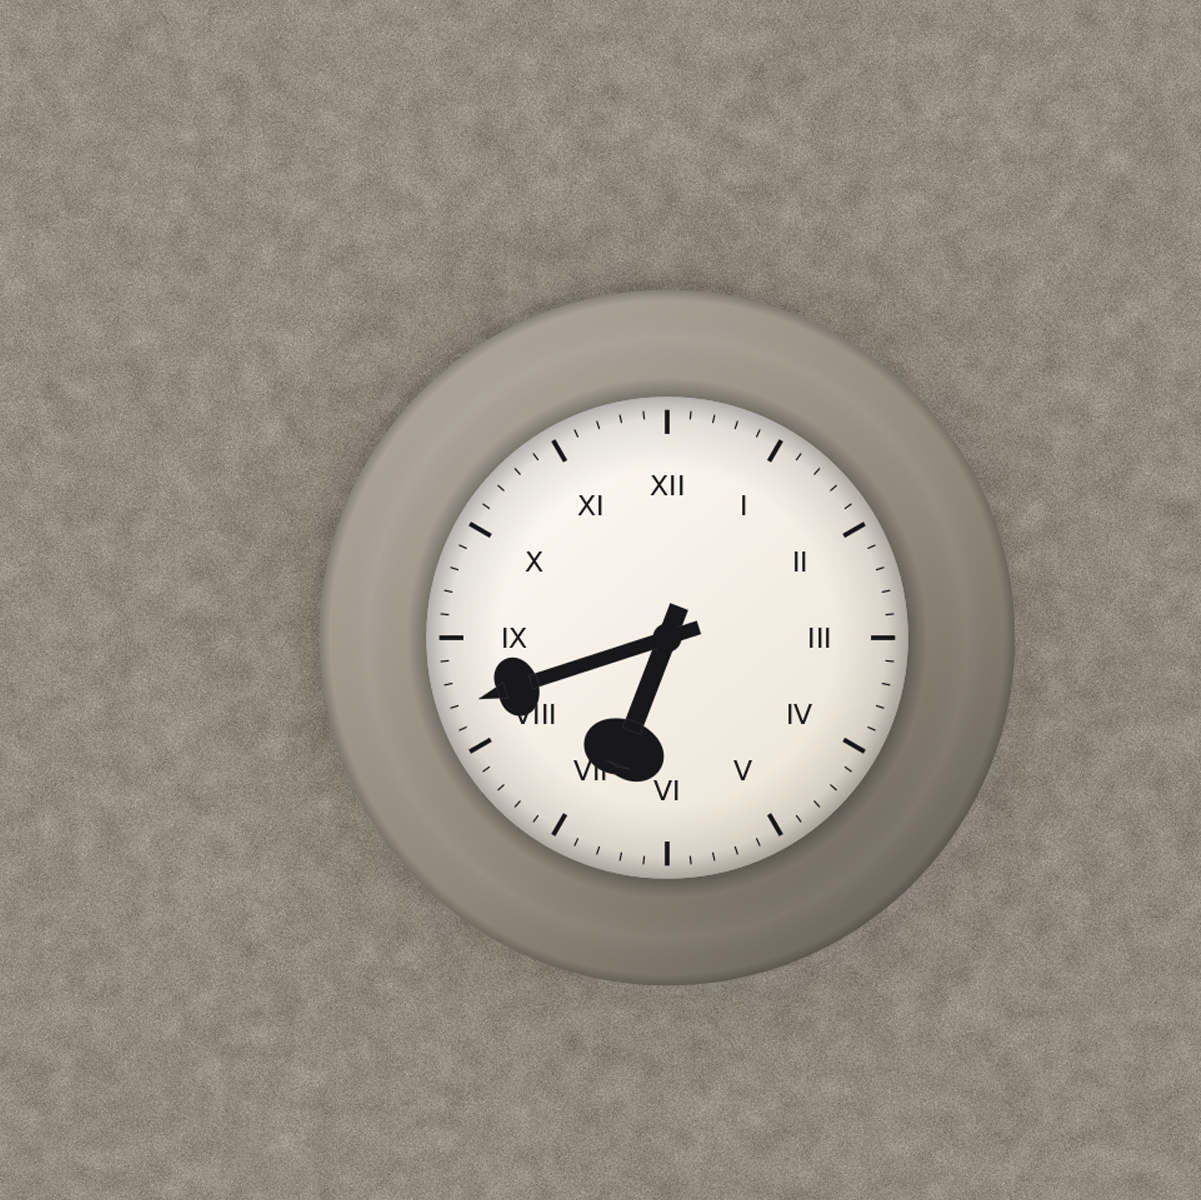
6.42
